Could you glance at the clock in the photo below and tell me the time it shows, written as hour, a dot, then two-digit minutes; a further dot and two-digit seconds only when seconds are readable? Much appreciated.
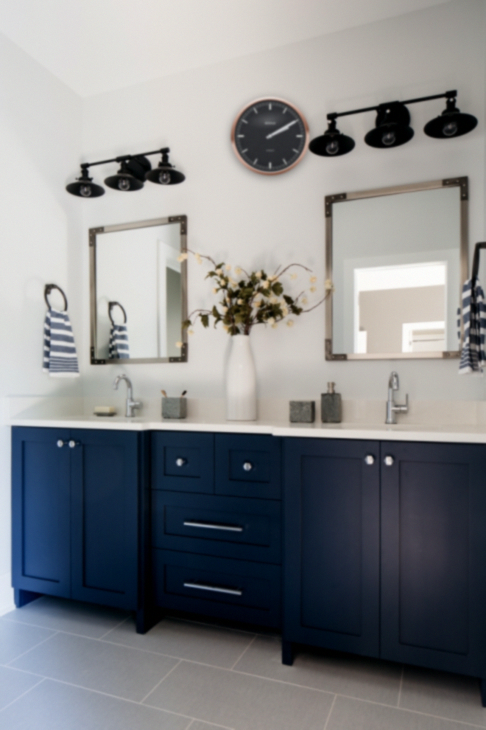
2.10
